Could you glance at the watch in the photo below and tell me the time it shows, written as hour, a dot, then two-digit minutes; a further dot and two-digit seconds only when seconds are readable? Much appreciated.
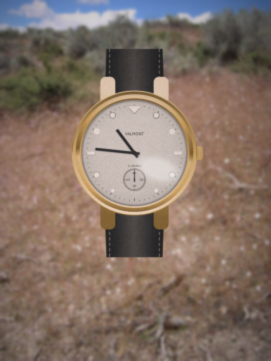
10.46
